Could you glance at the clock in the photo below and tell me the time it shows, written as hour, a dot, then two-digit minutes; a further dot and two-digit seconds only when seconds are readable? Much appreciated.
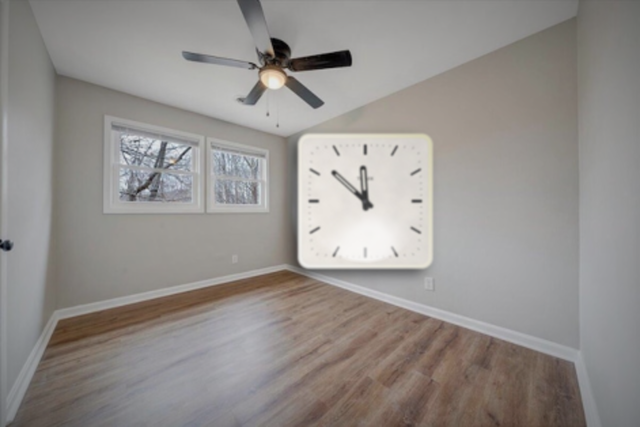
11.52
